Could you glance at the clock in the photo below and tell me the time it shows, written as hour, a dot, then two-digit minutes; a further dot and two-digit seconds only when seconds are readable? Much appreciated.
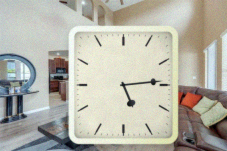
5.14
